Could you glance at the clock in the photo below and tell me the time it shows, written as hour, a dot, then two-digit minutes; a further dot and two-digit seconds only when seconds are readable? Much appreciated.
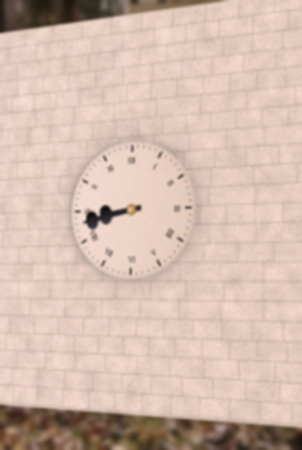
8.43
